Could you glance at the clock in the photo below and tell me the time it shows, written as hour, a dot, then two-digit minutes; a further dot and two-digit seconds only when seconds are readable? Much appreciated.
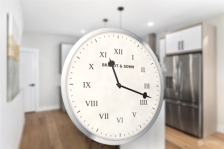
11.18
